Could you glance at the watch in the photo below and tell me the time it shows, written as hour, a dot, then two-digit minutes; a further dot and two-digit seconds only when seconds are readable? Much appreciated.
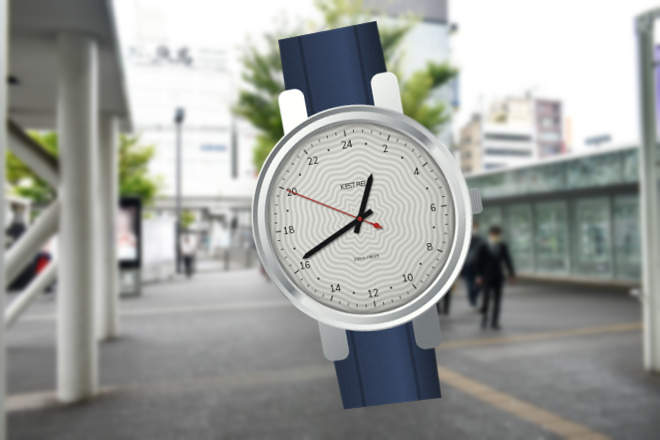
1.40.50
